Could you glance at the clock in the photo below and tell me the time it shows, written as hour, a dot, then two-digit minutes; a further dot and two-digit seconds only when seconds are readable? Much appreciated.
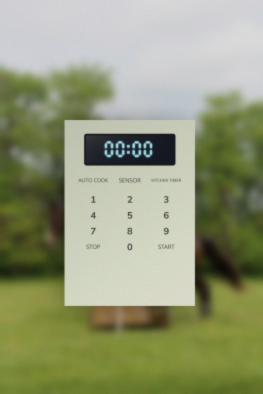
0.00
